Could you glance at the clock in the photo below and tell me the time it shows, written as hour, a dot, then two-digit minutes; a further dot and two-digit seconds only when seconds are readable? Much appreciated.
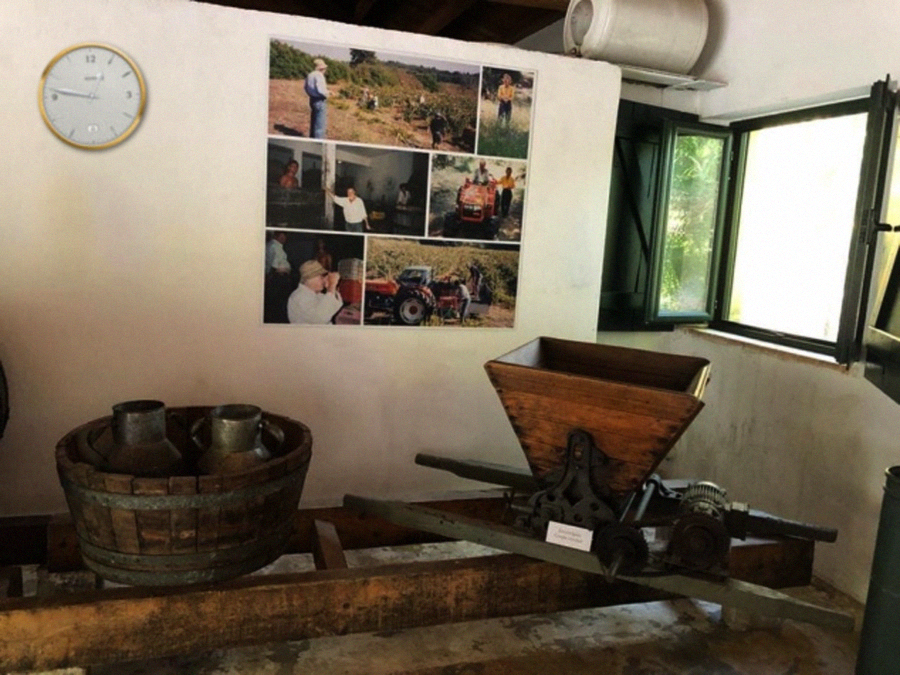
12.47
